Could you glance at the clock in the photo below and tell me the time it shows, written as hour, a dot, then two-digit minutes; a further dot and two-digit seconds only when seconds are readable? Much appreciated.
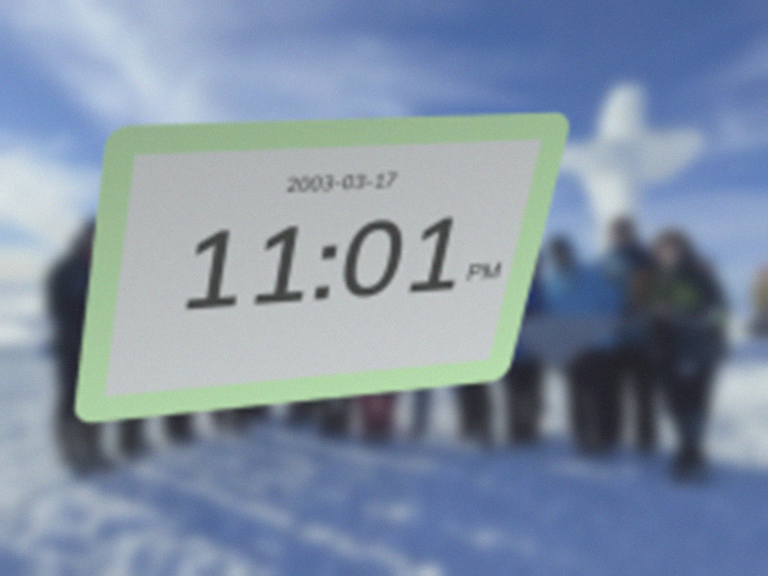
11.01
